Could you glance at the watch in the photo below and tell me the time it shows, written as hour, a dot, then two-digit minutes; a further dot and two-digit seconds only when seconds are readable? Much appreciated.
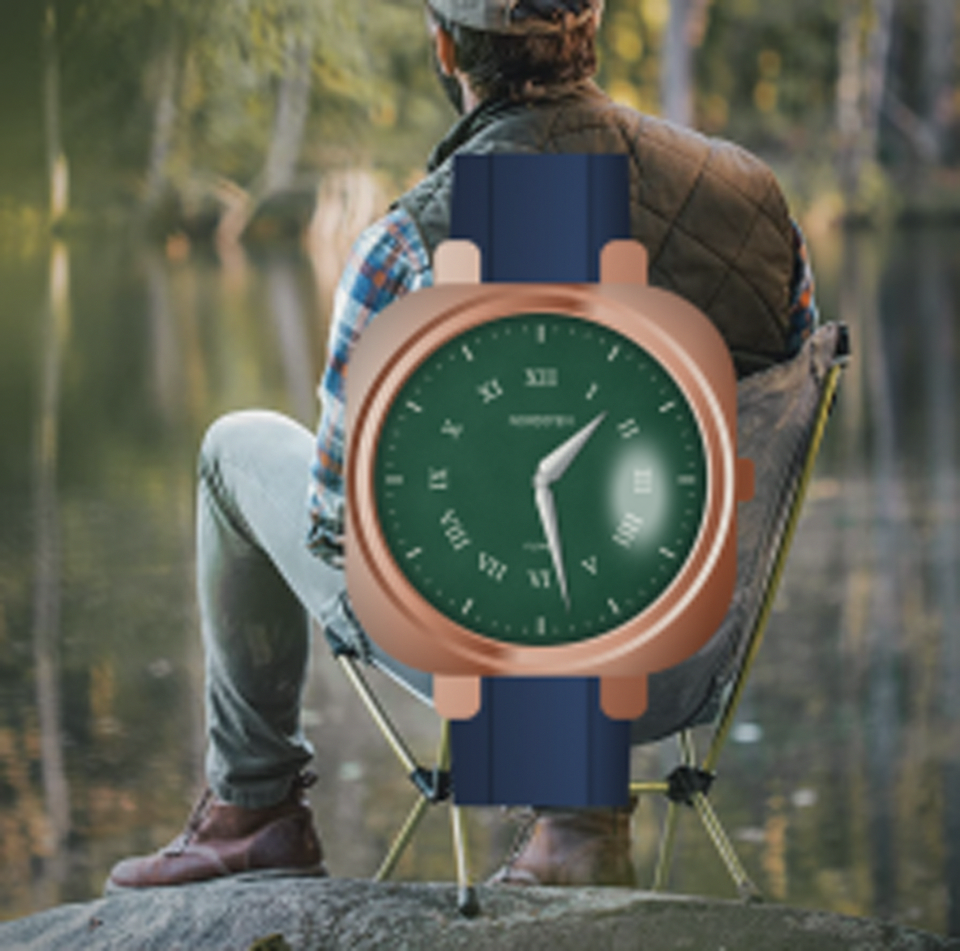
1.28
